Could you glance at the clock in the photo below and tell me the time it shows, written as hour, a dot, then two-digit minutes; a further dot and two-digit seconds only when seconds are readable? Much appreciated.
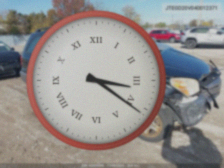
3.21
